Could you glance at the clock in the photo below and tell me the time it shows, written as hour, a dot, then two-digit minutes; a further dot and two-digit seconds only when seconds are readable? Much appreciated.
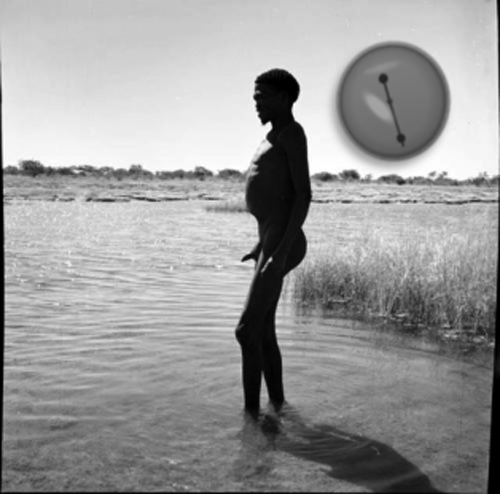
11.27
